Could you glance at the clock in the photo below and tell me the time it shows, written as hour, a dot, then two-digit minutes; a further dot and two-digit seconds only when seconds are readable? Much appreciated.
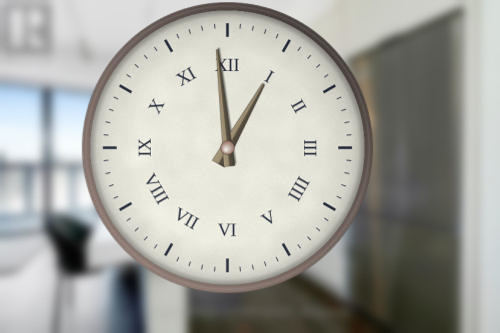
12.59
